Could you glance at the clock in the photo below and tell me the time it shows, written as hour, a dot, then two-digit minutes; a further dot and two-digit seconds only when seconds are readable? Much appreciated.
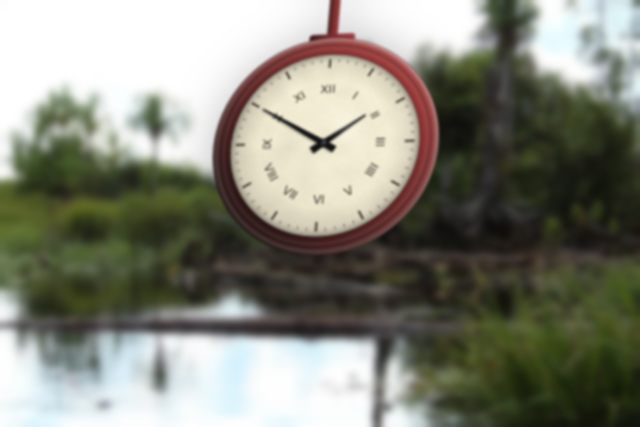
1.50
